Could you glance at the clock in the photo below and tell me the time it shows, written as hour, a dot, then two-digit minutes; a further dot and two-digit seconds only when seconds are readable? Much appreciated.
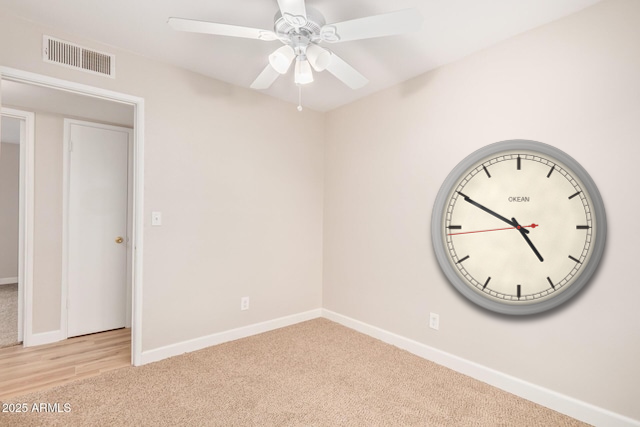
4.49.44
